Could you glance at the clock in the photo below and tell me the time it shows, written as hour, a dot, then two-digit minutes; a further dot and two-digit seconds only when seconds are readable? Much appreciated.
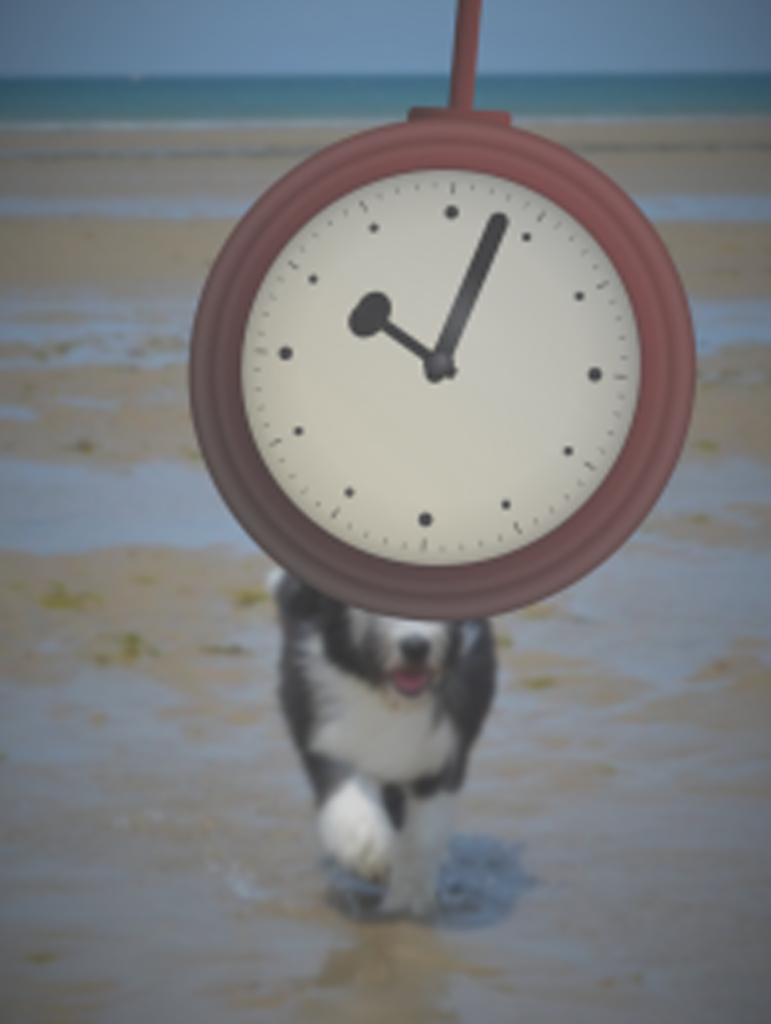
10.03
